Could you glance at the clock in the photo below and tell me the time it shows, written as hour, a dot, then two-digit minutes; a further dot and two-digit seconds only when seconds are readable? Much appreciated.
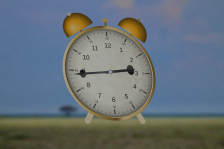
2.44
